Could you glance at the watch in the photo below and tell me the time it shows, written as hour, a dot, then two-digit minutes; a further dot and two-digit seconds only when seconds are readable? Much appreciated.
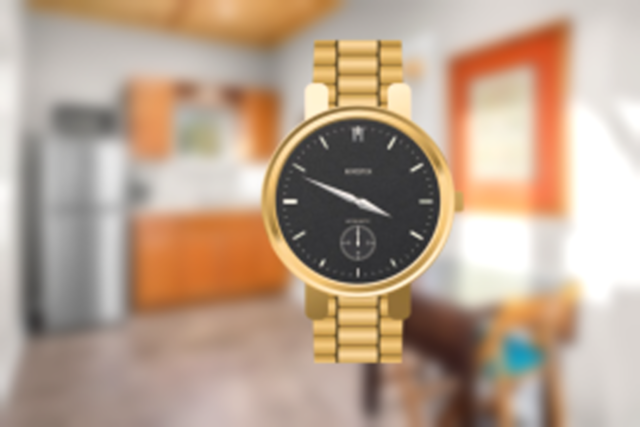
3.49
